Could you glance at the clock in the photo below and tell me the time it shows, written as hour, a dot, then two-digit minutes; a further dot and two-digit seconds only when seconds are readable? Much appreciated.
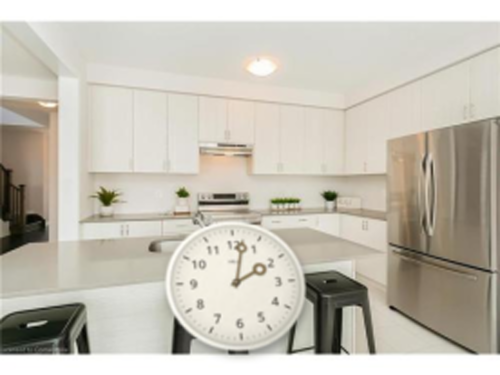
2.02
